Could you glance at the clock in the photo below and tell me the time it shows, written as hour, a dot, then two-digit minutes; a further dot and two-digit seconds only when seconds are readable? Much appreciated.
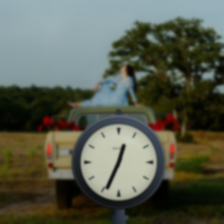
12.34
